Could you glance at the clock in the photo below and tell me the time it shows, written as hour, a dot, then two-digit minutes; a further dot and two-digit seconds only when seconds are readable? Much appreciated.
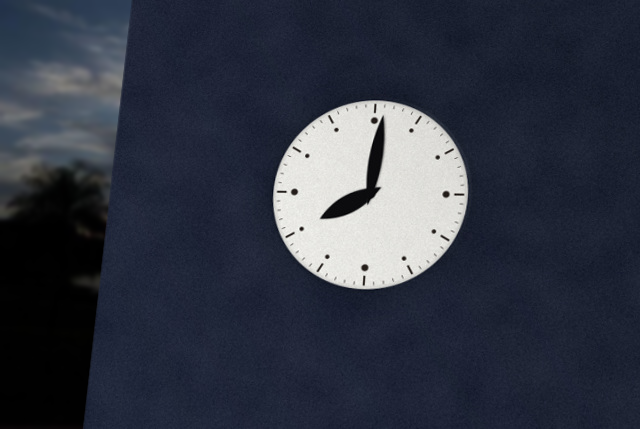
8.01
